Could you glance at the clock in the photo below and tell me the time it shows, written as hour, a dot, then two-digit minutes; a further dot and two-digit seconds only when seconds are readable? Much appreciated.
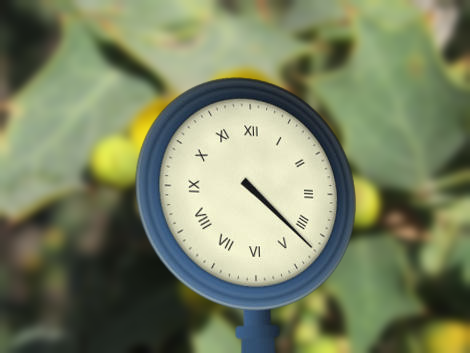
4.22
